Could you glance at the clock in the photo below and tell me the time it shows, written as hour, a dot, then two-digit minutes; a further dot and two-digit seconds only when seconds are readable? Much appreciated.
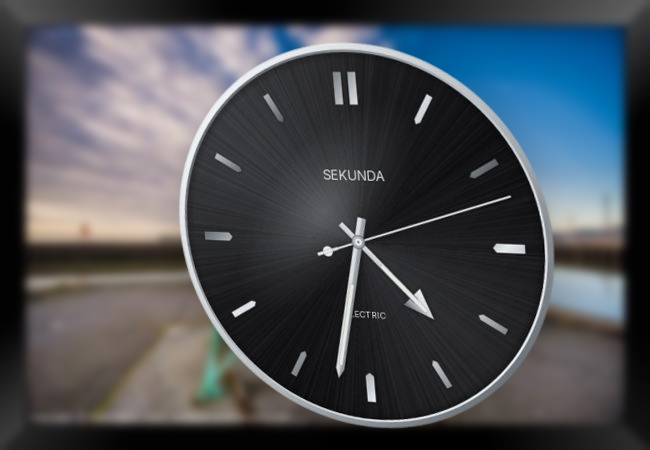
4.32.12
